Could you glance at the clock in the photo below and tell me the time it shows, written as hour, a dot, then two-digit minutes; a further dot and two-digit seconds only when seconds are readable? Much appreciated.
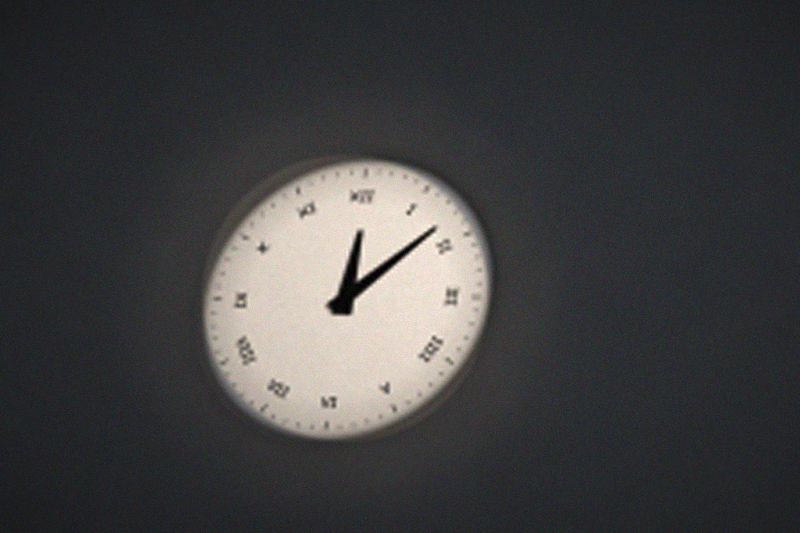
12.08
